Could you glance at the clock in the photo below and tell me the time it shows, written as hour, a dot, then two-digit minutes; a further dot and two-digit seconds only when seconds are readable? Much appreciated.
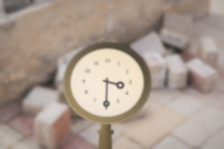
3.30
